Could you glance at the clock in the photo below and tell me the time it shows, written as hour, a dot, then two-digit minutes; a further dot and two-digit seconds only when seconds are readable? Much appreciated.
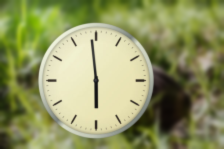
5.59
